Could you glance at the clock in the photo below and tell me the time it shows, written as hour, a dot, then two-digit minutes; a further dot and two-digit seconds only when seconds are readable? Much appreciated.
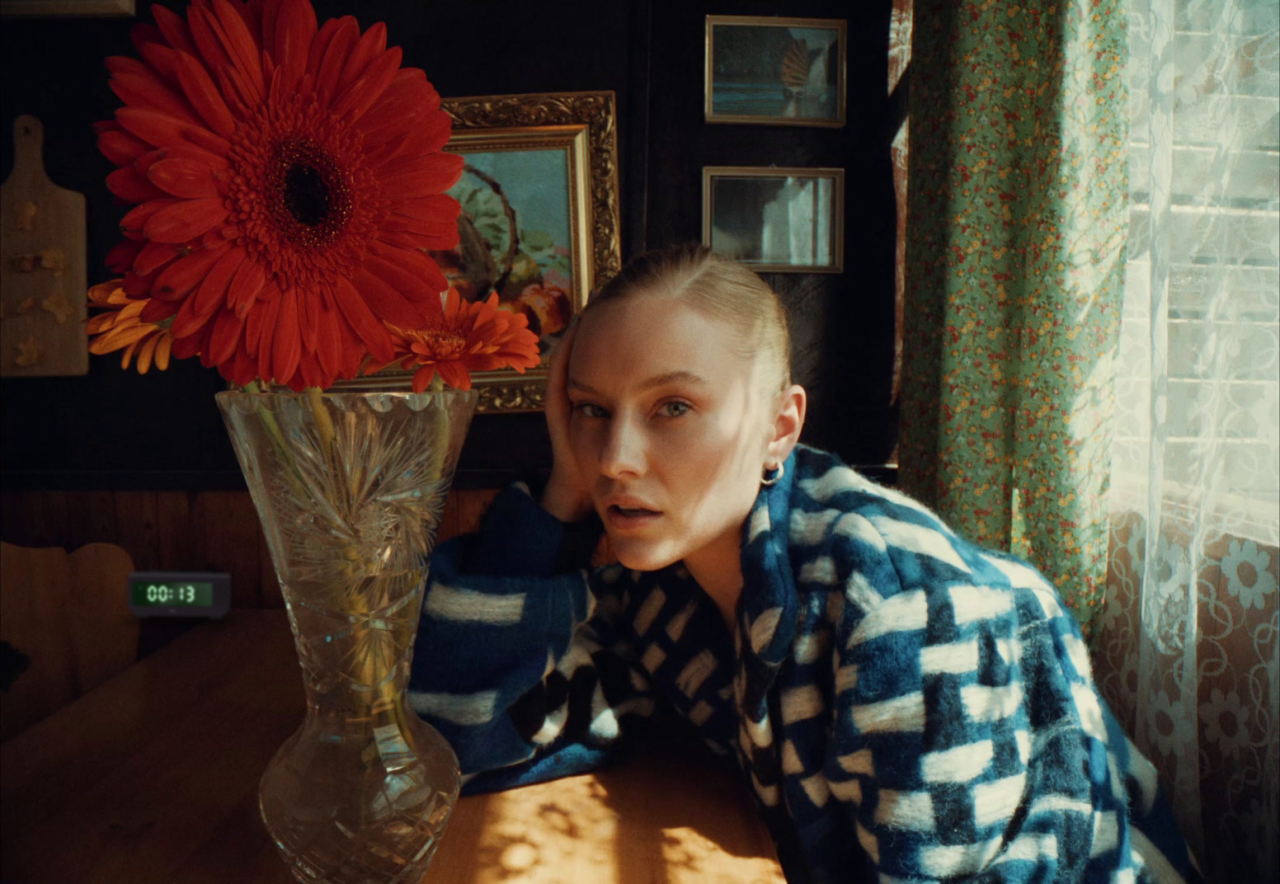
0.13
